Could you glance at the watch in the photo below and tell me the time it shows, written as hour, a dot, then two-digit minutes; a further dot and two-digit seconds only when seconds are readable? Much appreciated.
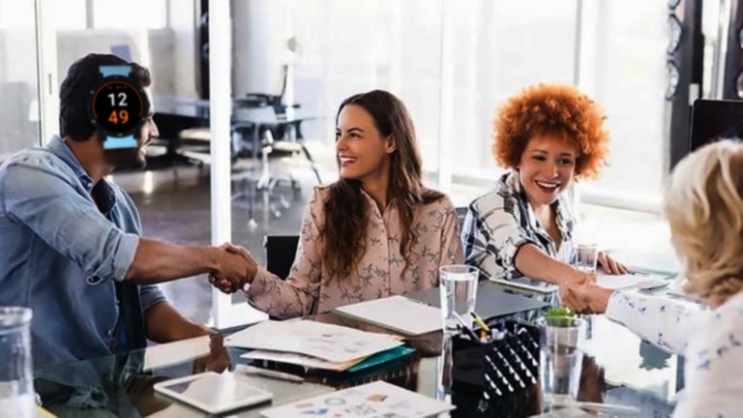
12.49
